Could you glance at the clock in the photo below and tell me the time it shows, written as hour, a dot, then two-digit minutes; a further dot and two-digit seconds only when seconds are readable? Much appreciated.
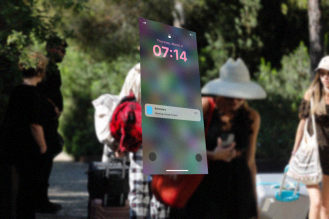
7.14
